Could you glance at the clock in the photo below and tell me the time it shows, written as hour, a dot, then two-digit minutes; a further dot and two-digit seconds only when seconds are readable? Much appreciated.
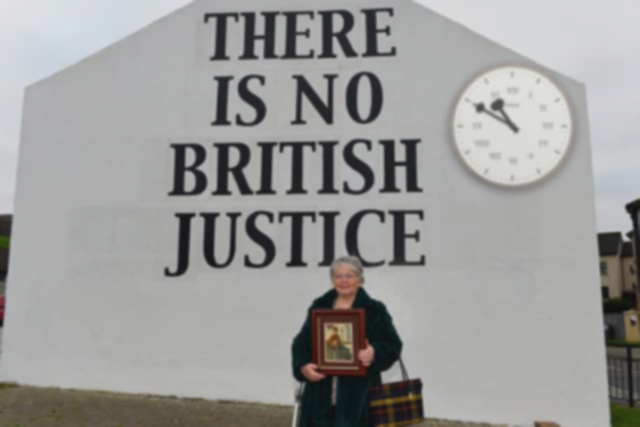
10.50
